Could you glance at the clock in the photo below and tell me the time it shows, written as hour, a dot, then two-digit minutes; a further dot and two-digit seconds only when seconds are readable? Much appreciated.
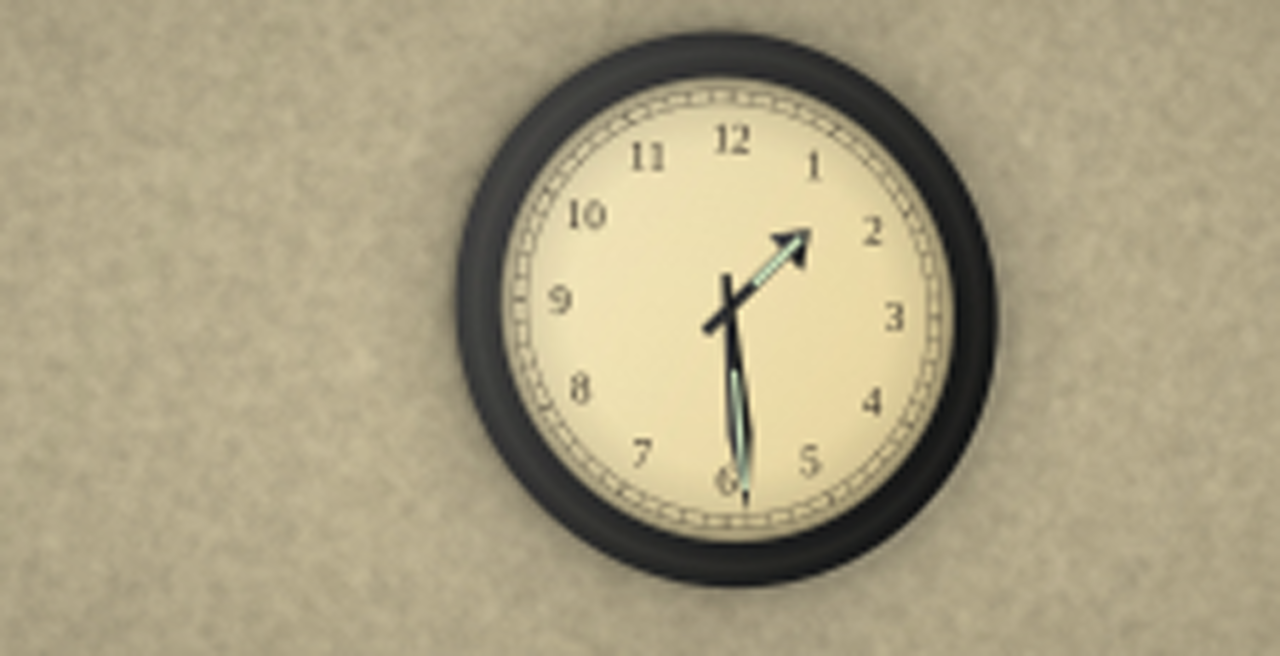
1.29
